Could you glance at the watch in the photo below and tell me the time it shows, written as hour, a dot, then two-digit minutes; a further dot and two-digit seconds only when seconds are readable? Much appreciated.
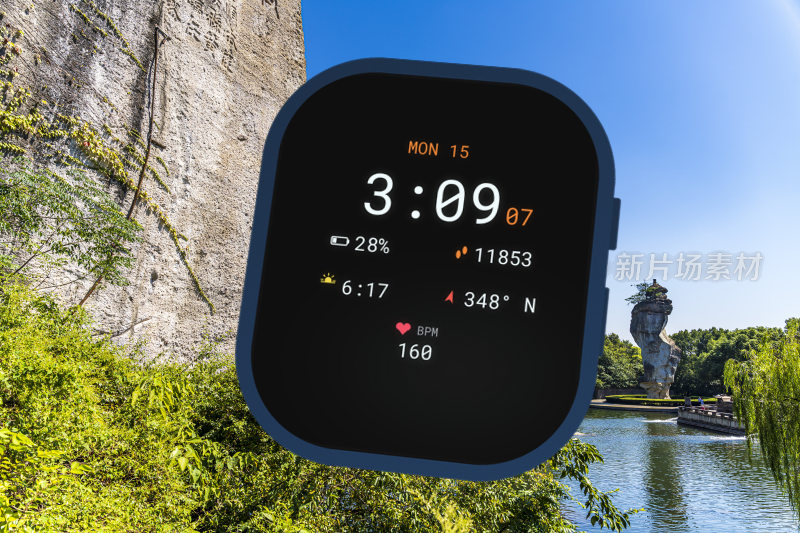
3.09.07
